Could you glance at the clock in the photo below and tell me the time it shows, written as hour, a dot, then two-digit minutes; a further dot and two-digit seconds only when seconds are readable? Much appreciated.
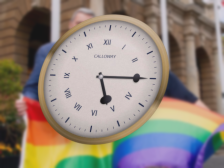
5.15
